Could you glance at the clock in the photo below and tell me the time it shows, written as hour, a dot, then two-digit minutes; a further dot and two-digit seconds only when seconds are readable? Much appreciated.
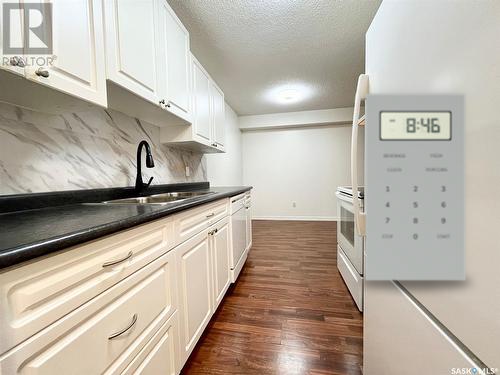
8.46
